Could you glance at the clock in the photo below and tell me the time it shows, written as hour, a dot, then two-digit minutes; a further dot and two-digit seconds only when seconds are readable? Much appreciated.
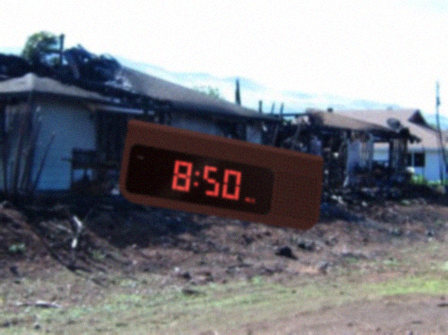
8.50
